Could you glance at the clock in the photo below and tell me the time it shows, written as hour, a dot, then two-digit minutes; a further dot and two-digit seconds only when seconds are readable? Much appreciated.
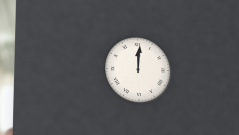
12.01
